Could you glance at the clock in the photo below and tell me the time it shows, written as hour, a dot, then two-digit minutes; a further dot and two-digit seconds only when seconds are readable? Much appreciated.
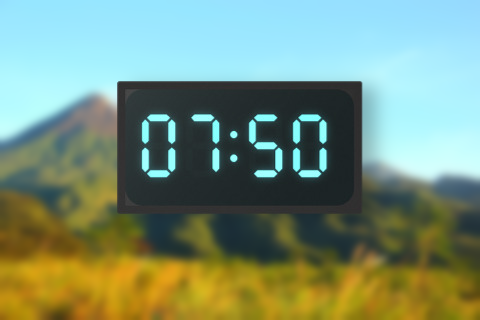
7.50
